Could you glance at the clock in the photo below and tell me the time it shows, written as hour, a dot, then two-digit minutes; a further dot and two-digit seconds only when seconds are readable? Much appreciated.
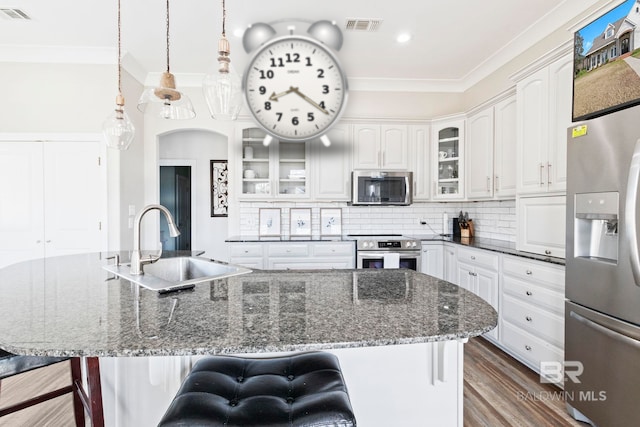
8.21
